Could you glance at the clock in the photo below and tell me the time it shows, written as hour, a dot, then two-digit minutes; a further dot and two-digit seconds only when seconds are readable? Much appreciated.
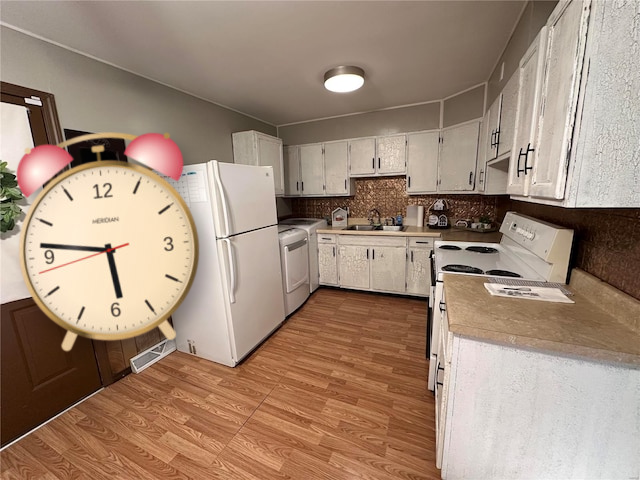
5.46.43
